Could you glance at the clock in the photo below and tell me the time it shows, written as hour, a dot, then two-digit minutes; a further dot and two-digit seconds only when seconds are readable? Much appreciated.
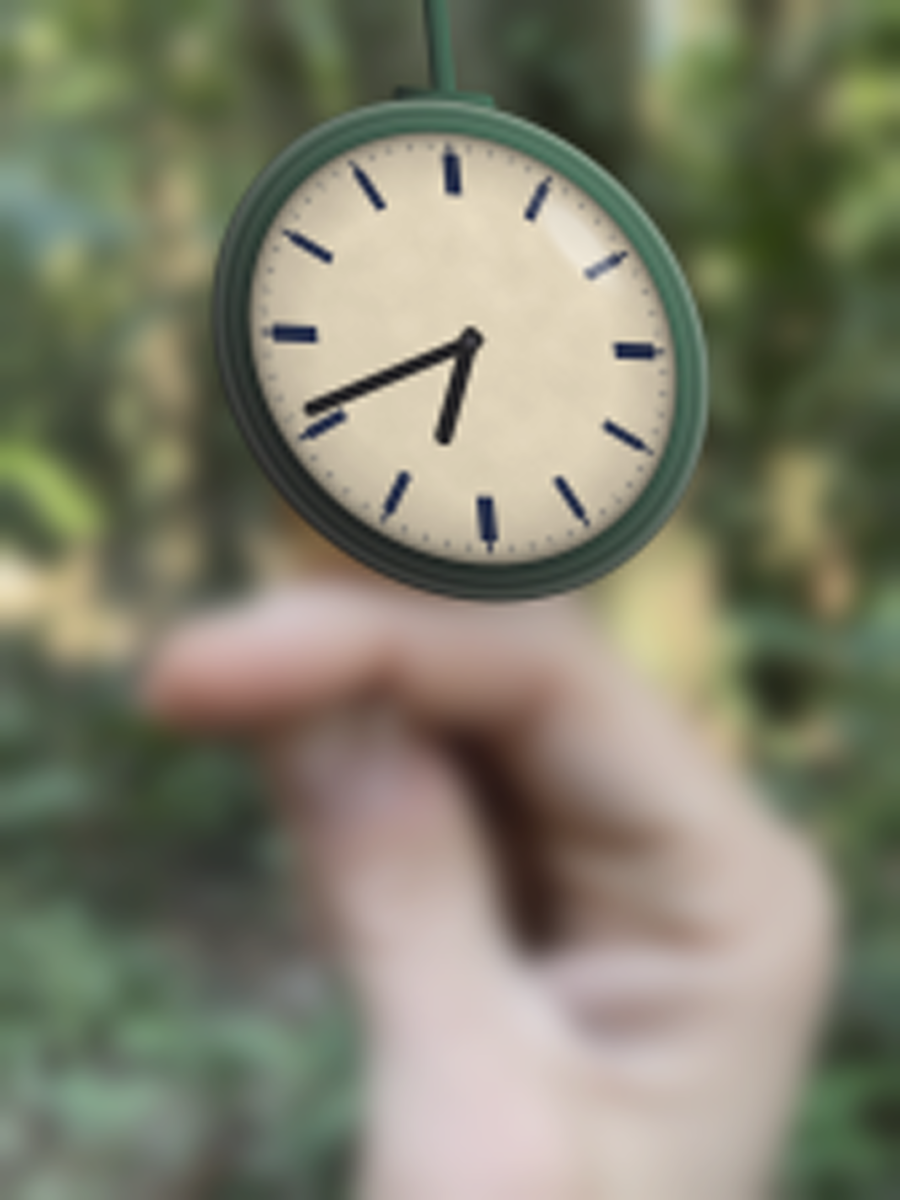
6.41
